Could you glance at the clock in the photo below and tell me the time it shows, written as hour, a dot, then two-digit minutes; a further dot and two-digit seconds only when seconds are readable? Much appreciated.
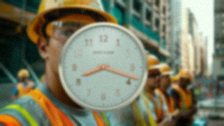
8.18
